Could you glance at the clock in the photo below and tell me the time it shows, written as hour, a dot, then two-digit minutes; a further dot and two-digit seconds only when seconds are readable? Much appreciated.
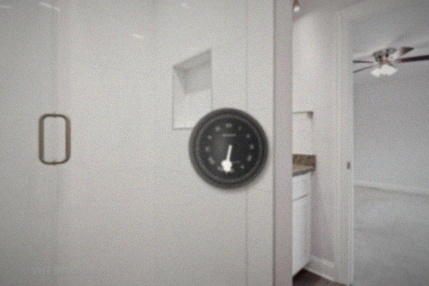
6.32
